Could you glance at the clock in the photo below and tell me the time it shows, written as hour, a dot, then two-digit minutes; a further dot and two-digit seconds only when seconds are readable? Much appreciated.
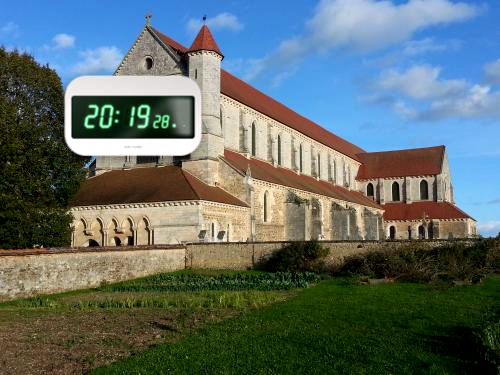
20.19.28
